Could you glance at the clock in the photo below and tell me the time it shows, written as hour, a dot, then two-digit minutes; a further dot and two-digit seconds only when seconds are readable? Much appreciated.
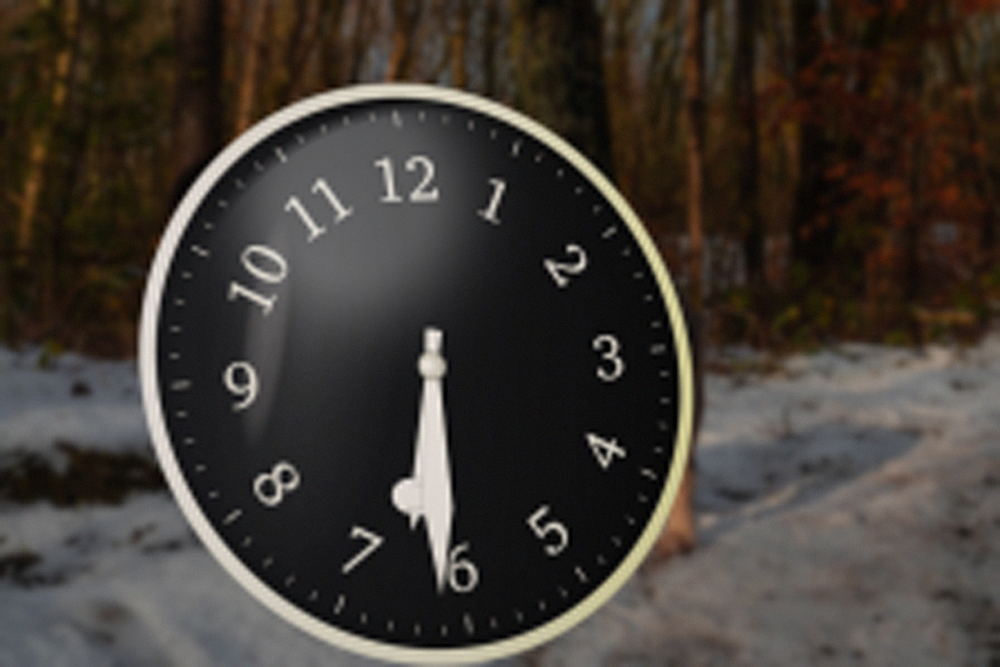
6.31
